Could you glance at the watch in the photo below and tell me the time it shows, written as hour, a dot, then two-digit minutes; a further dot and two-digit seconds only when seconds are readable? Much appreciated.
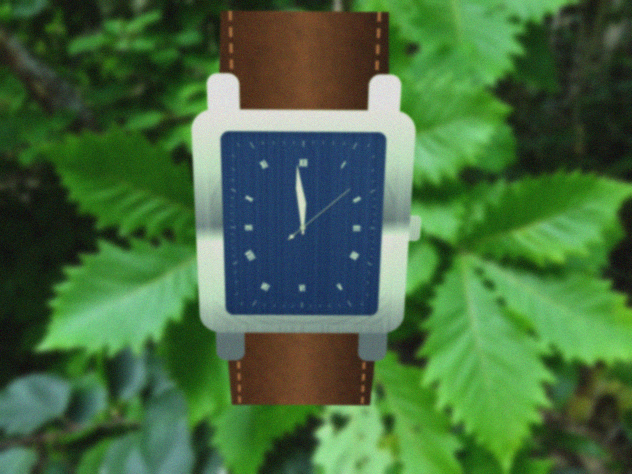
11.59.08
